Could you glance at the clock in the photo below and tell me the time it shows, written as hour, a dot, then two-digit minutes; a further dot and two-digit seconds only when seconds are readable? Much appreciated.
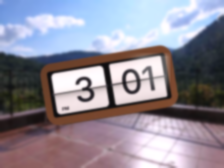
3.01
